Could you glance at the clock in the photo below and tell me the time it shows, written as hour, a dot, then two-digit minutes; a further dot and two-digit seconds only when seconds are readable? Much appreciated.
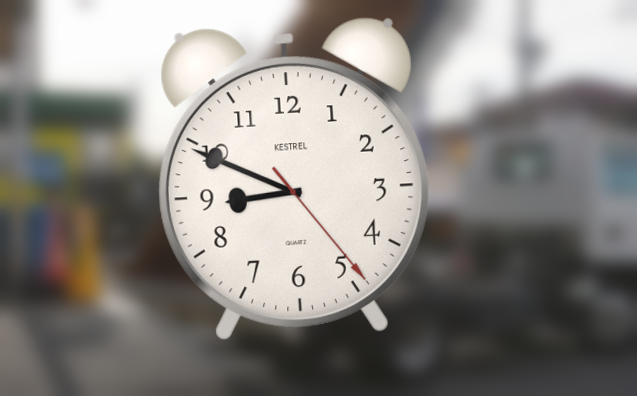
8.49.24
